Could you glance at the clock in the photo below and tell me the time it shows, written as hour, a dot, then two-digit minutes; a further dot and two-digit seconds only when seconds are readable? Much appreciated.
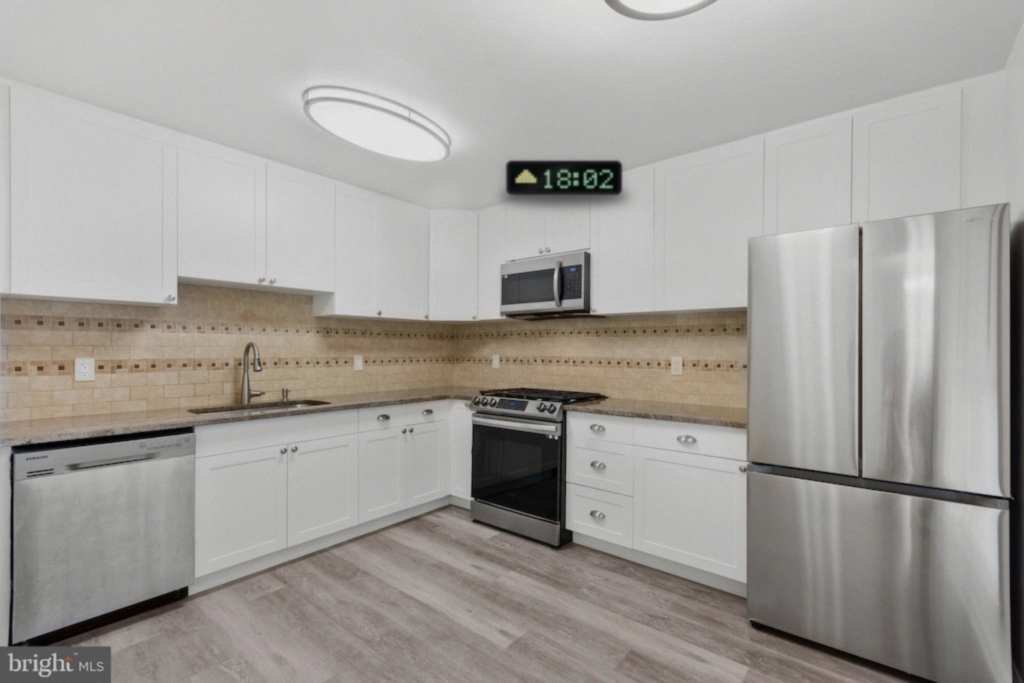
18.02
